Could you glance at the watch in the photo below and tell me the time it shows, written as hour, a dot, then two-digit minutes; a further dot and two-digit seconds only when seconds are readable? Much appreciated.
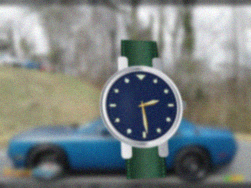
2.29
